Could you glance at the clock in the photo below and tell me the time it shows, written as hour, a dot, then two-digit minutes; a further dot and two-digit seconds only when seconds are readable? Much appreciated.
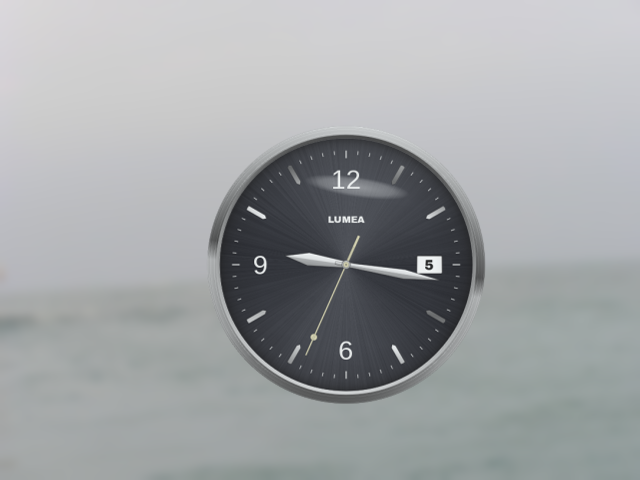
9.16.34
